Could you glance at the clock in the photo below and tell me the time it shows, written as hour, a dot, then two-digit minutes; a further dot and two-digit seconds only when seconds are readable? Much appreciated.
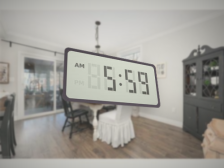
5.59
